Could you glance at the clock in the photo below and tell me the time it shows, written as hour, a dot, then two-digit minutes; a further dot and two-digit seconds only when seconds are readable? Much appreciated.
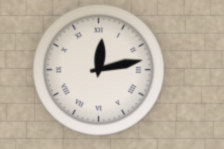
12.13
